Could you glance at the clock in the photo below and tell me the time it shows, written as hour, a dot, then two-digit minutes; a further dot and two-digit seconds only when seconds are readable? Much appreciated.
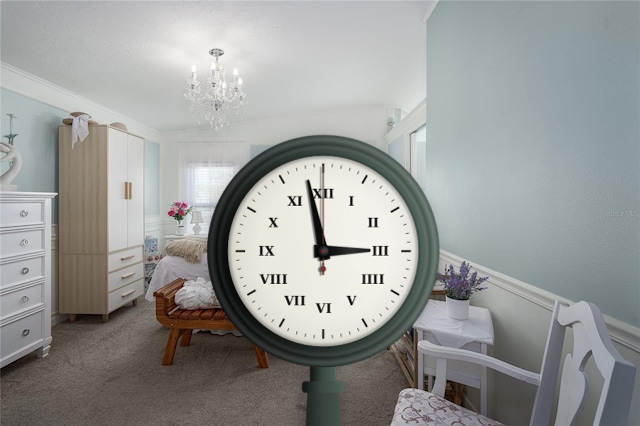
2.58.00
